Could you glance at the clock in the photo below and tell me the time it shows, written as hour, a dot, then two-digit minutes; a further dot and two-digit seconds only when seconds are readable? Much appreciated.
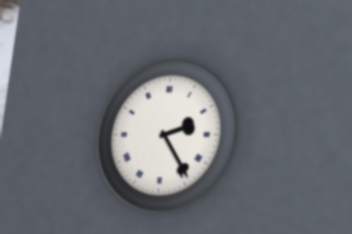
2.24
